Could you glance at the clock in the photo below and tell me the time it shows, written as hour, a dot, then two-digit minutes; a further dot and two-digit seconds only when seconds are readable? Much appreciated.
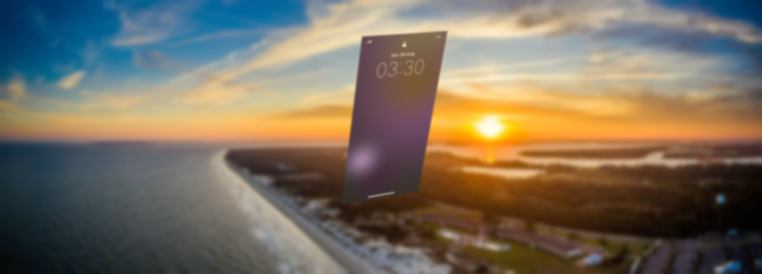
3.30
